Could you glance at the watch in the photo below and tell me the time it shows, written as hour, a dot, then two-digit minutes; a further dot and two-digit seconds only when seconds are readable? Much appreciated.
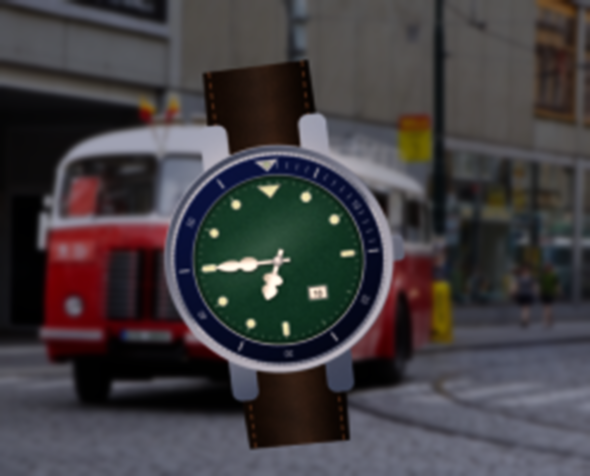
6.45
